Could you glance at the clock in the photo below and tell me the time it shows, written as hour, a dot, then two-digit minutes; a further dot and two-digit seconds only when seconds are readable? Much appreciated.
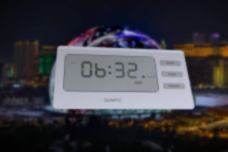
6.32
